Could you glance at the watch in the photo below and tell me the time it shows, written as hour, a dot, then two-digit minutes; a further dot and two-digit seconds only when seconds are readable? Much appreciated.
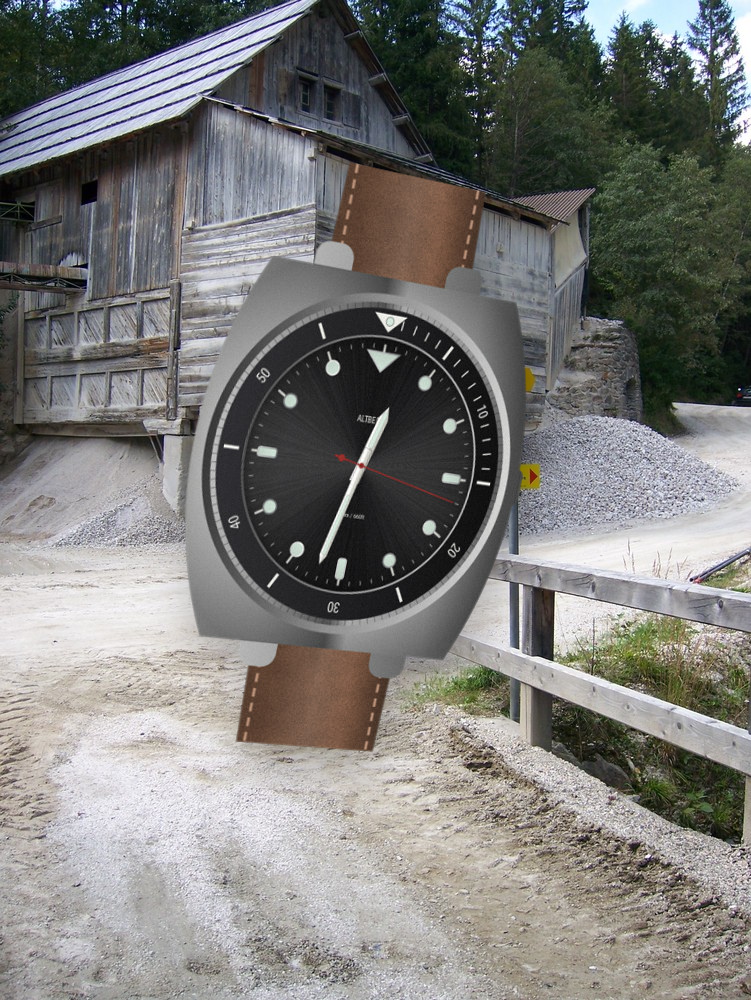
12.32.17
